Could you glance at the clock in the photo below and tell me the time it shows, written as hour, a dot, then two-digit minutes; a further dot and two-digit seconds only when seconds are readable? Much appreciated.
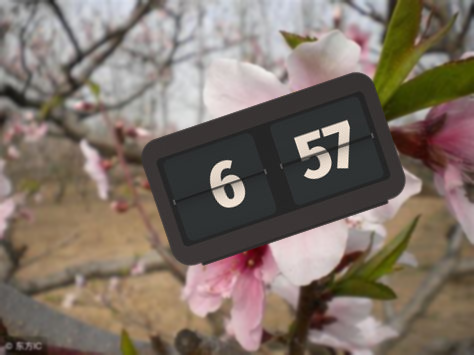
6.57
